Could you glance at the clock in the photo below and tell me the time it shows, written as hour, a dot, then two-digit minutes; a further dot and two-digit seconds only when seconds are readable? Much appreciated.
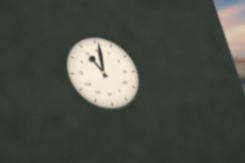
11.01
